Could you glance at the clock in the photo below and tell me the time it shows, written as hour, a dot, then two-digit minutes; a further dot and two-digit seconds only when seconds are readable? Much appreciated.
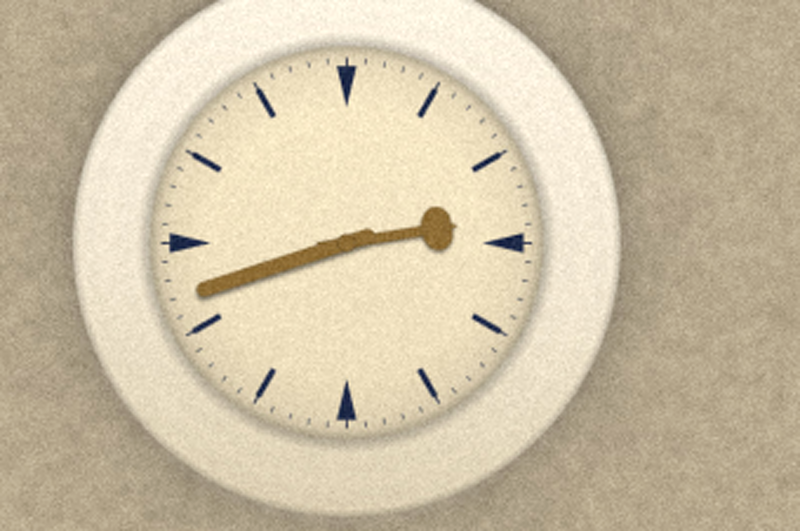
2.42
